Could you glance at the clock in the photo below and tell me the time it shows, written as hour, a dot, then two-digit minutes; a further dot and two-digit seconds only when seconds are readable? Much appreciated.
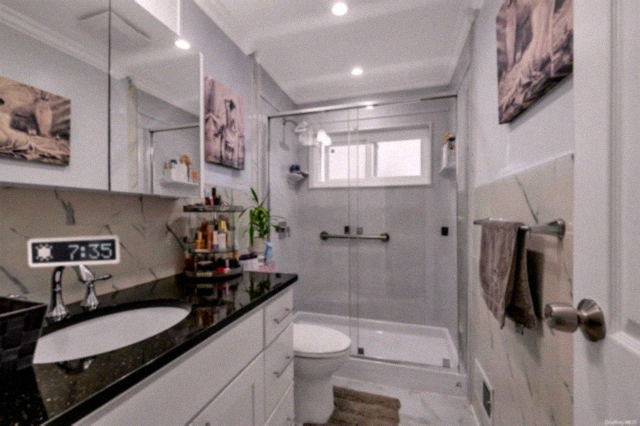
7.35
